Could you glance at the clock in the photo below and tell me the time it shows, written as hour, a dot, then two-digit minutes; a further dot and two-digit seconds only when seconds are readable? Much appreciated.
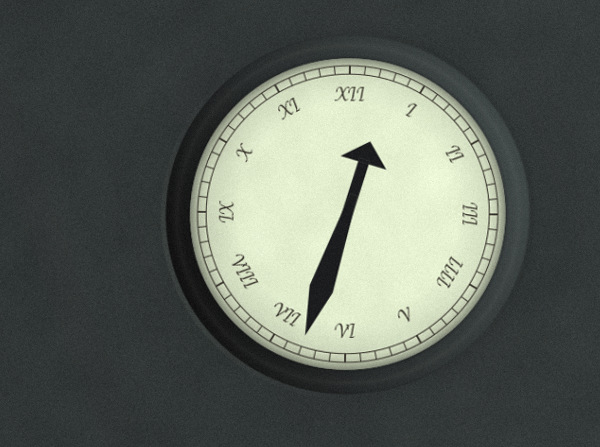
12.33
